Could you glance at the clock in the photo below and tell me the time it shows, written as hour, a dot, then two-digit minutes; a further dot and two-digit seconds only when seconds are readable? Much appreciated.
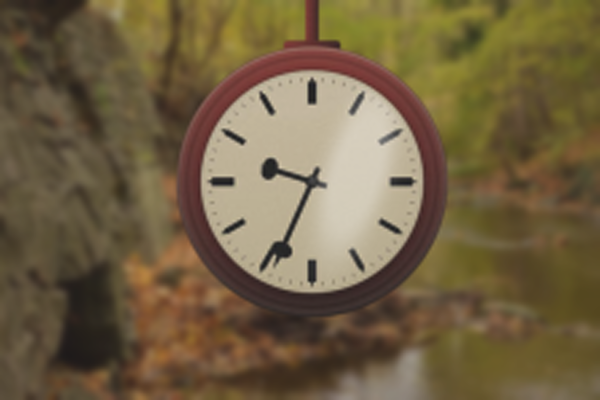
9.34
